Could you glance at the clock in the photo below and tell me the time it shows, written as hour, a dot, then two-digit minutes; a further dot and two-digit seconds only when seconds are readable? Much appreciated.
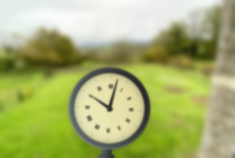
10.02
